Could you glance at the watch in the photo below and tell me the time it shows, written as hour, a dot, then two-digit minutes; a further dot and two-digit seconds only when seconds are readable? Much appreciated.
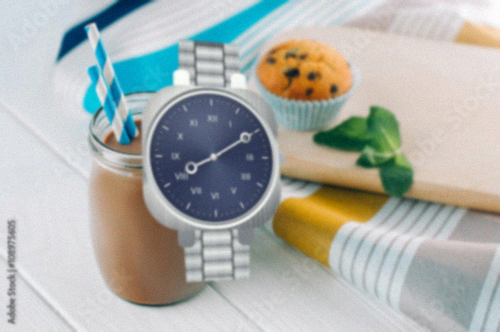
8.10
